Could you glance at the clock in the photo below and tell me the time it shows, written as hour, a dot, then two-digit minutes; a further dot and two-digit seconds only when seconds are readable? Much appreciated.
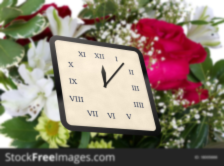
12.07
